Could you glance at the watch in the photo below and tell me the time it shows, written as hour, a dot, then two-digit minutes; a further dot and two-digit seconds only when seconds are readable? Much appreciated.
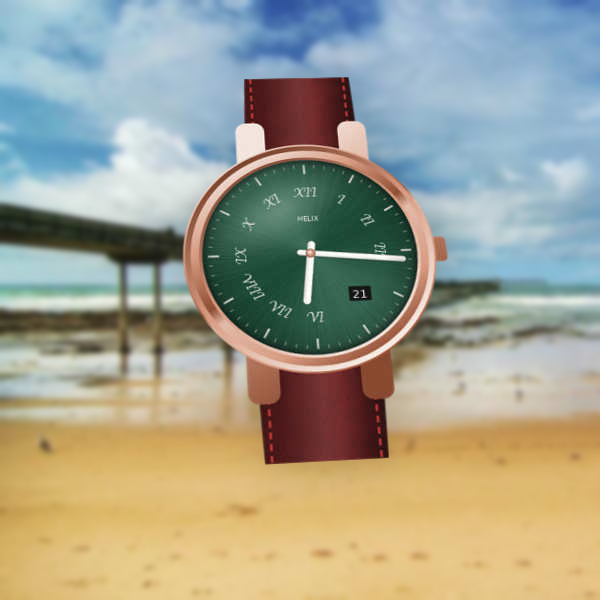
6.16
